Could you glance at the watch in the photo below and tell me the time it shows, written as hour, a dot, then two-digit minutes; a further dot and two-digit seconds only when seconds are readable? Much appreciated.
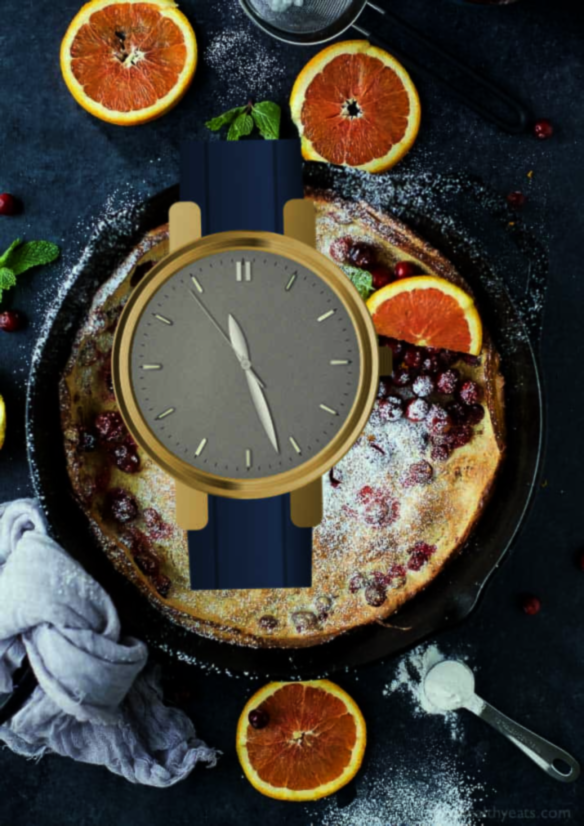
11.26.54
